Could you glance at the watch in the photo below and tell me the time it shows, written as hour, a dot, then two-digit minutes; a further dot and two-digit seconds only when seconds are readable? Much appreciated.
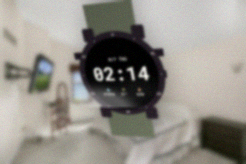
2.14
